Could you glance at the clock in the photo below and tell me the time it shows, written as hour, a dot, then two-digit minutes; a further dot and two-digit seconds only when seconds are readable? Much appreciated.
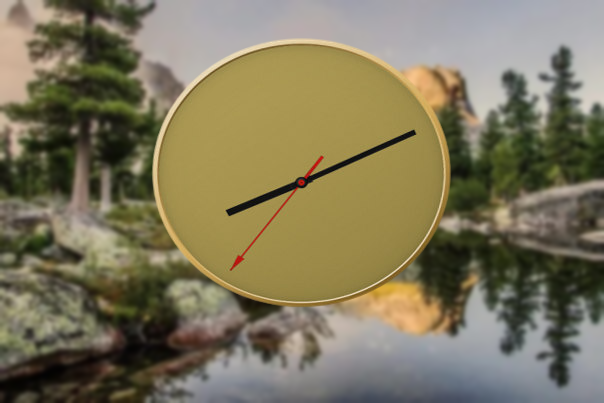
8.10.36
